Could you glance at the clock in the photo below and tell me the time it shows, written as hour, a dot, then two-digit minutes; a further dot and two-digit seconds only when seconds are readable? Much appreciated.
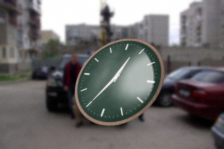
12.35
